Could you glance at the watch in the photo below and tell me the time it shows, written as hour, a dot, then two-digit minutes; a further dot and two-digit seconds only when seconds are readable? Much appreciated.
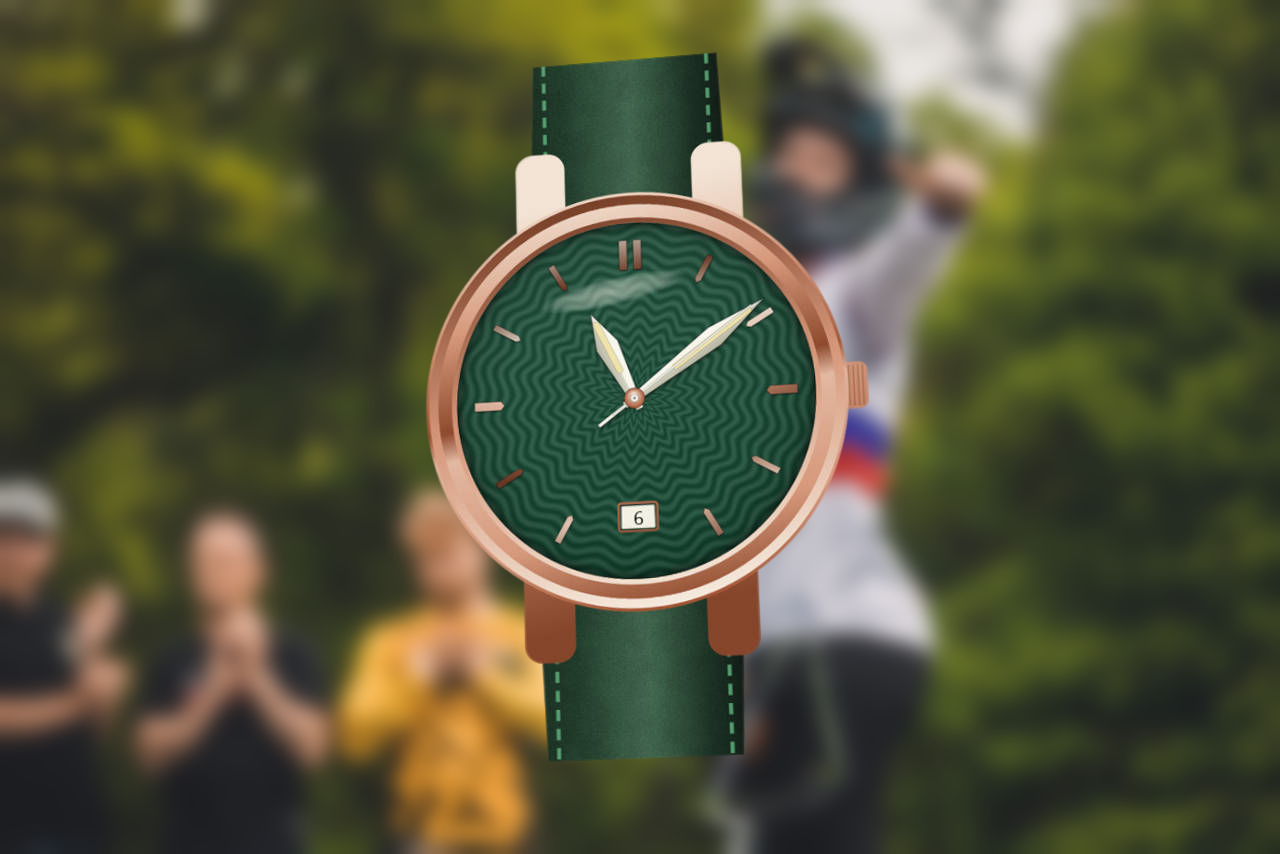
11.09.09
